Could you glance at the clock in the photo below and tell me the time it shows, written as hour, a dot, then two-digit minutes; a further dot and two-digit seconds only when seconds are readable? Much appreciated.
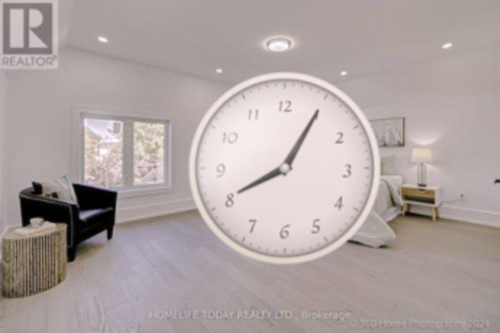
8.05
